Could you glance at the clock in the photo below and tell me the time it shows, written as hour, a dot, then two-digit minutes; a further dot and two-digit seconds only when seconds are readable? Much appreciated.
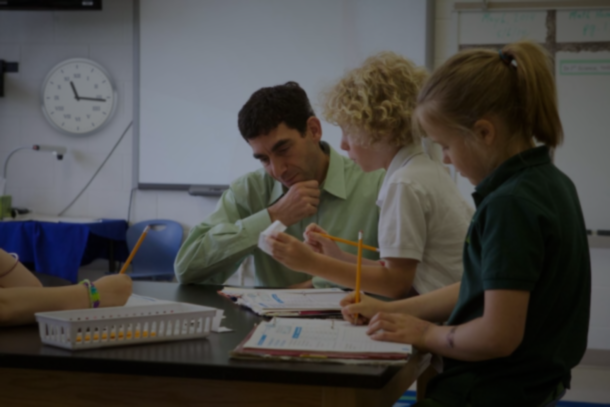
11.16
